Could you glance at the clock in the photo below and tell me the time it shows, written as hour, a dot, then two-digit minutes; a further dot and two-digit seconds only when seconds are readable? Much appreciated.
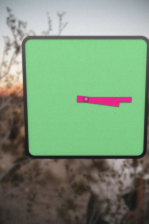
3.15
